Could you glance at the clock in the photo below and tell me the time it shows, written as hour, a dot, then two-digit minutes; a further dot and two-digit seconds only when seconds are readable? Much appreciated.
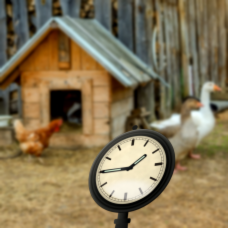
1.45
